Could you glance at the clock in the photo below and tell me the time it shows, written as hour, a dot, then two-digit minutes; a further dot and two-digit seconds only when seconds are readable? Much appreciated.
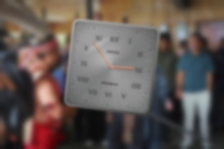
2.53
